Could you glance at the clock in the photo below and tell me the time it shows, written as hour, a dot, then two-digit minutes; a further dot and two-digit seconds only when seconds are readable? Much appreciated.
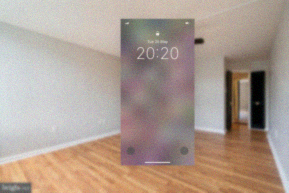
20.20
